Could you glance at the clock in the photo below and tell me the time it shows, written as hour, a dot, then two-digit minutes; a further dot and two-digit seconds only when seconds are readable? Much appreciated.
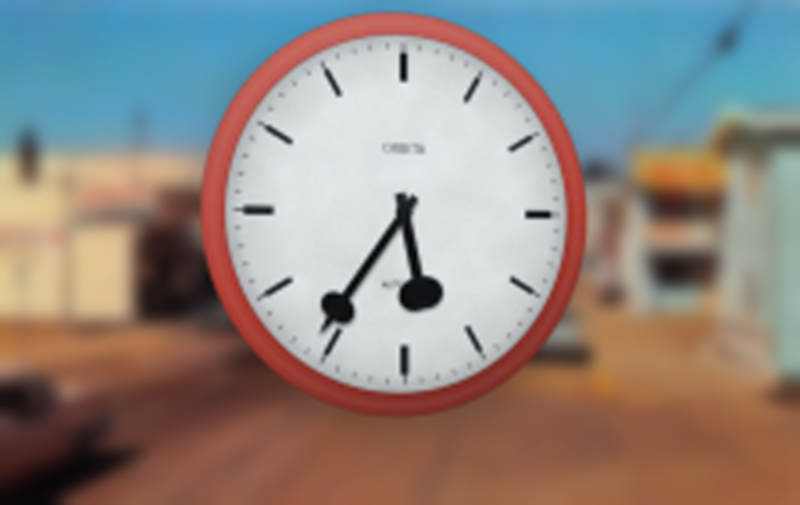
5.36
